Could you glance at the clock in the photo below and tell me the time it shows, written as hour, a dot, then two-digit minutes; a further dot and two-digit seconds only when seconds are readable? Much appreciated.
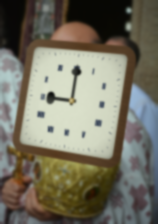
9.00
